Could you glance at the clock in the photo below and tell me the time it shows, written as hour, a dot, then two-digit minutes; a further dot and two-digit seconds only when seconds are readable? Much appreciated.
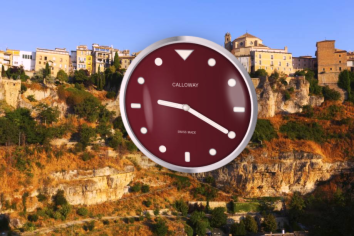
9.20
